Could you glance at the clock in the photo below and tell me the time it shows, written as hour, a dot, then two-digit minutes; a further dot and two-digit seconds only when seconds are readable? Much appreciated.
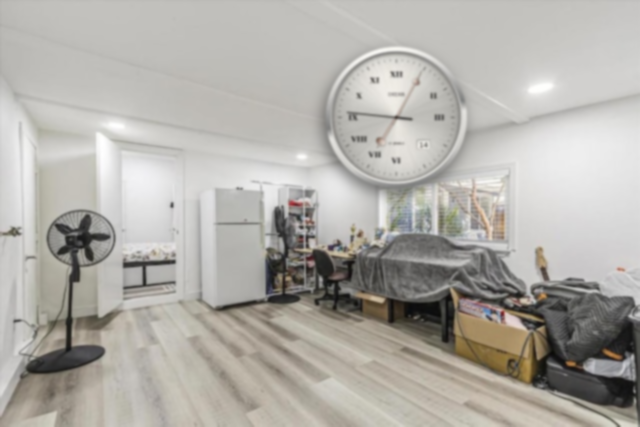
7.04.46
